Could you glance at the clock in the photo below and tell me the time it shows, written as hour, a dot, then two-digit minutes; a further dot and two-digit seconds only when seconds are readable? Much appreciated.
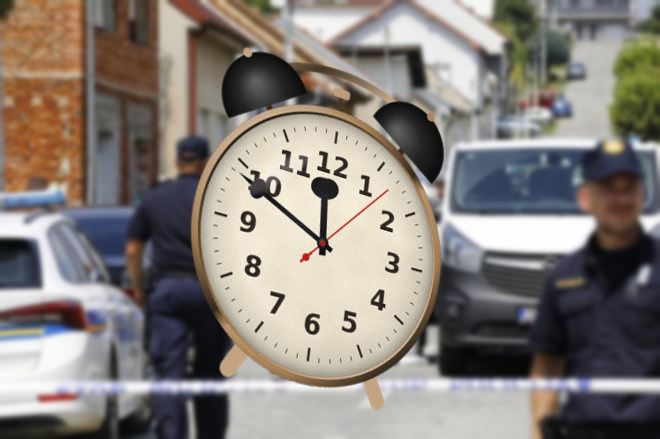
11.49.07
